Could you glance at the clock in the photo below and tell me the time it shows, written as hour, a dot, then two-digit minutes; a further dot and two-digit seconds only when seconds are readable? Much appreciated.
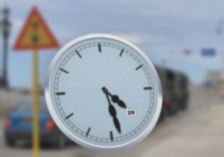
4.28
